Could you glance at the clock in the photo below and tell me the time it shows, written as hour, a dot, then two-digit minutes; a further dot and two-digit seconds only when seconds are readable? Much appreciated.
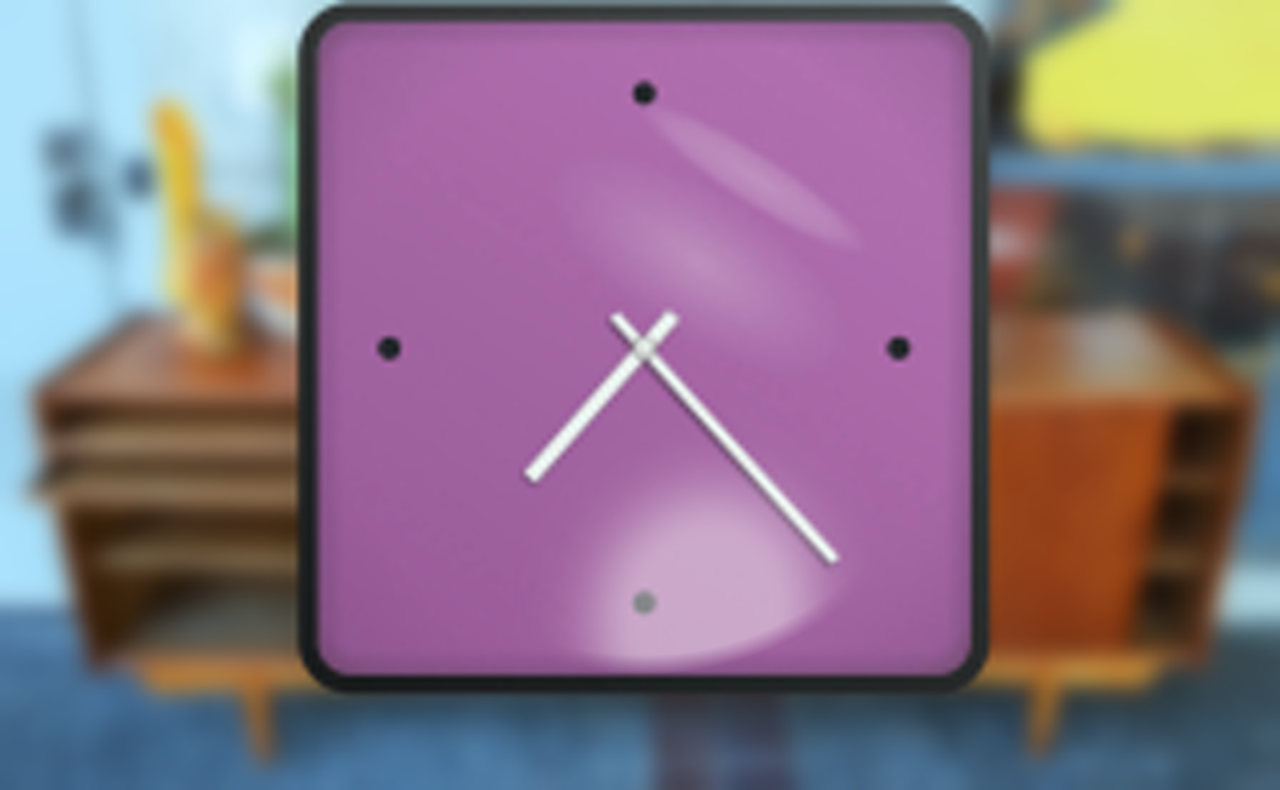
7.23
